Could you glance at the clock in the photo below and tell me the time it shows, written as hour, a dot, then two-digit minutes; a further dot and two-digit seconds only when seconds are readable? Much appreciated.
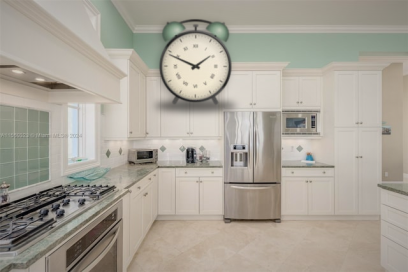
1.49
